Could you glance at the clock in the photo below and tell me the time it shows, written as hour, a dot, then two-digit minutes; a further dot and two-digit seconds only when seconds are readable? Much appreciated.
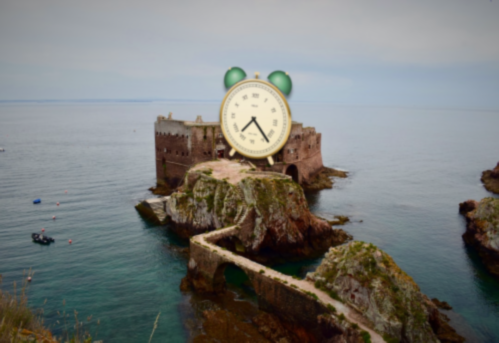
7.23
